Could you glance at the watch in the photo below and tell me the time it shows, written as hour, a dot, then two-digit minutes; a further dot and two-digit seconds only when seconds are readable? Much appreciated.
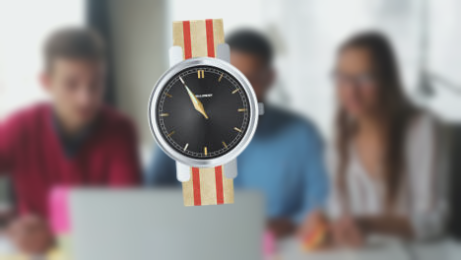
10.55
